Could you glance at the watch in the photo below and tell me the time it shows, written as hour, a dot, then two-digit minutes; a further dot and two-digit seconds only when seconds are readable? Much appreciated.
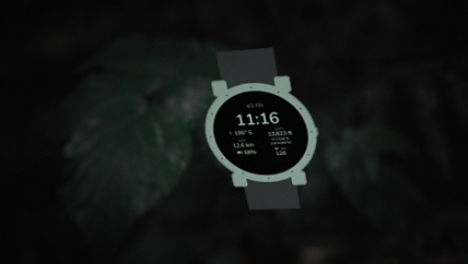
11.16
